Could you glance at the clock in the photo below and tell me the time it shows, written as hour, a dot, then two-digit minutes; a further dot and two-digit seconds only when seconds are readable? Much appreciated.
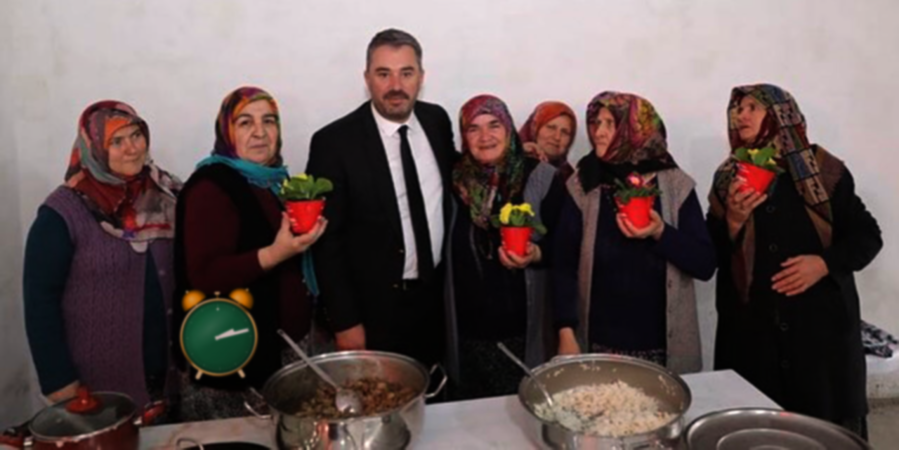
2.13
